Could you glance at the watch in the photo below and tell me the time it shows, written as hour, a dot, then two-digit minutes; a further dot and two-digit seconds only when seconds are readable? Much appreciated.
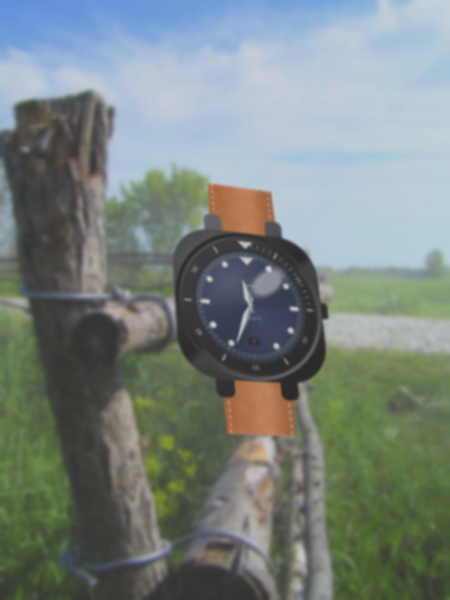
11.34
